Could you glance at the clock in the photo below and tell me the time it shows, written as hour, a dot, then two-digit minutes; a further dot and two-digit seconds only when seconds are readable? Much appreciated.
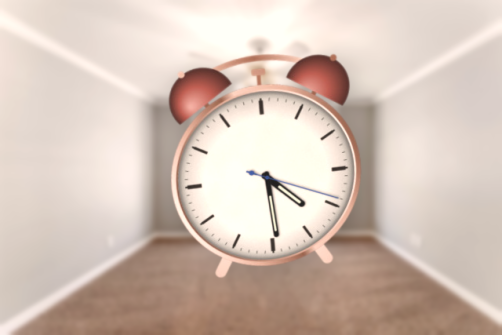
4.29.19
